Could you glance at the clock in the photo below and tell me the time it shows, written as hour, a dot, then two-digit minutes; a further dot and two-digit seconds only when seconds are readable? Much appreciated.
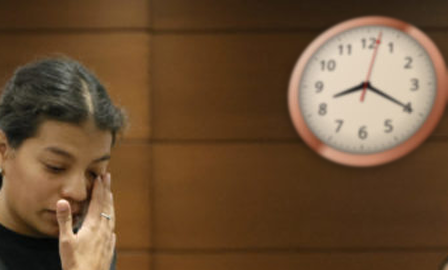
8.20.02
